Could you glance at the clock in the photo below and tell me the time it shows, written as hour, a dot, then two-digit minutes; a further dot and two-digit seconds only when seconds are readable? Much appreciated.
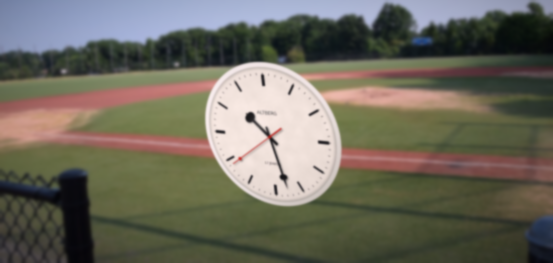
10.27.39
